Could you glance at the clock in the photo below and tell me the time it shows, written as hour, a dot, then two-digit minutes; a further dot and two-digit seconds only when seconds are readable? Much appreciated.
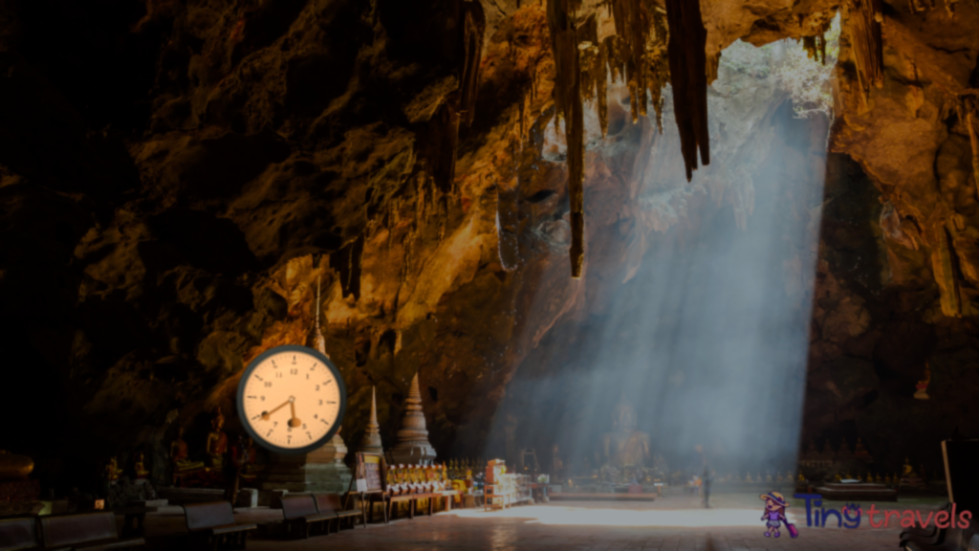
5.39
